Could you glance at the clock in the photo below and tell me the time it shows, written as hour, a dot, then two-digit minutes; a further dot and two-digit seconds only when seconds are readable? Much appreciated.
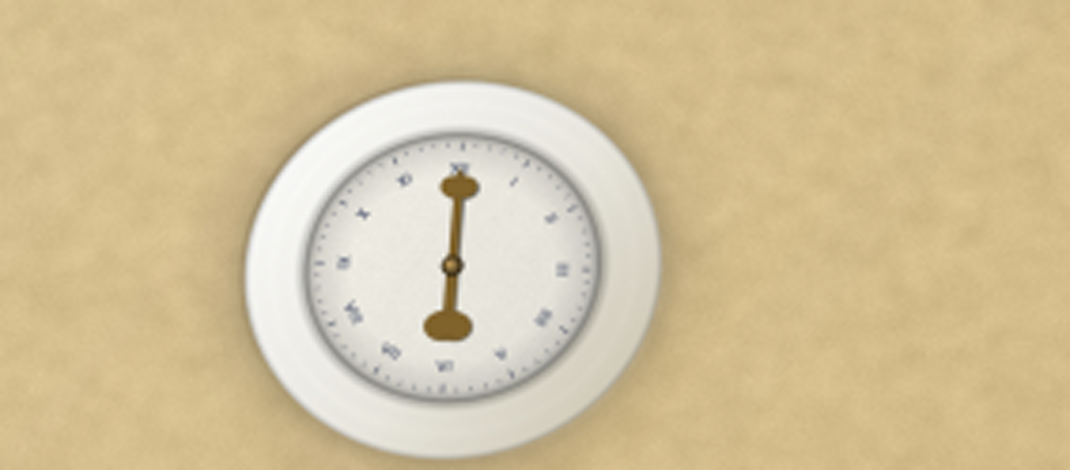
6.00
